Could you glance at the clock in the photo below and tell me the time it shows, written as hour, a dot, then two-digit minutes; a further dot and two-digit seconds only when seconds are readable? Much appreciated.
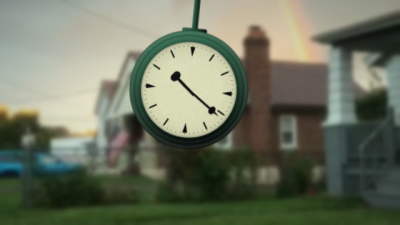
10.21
